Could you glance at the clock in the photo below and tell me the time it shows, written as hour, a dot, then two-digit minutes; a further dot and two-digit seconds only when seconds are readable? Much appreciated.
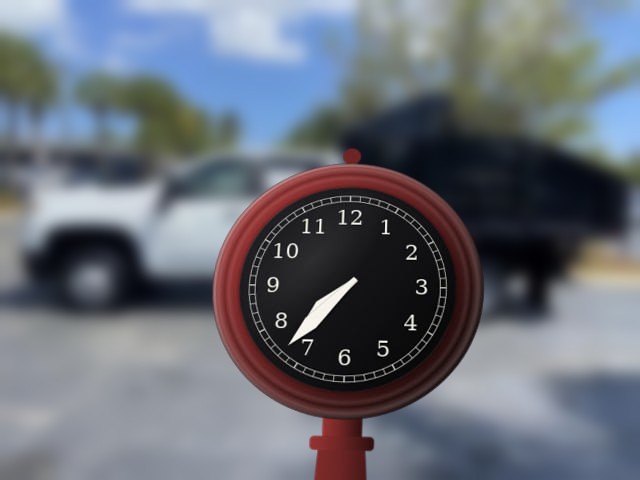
7.37
